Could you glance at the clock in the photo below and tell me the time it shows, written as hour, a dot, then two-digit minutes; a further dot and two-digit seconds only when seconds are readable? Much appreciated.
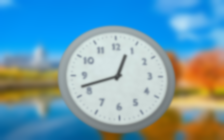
12.42
